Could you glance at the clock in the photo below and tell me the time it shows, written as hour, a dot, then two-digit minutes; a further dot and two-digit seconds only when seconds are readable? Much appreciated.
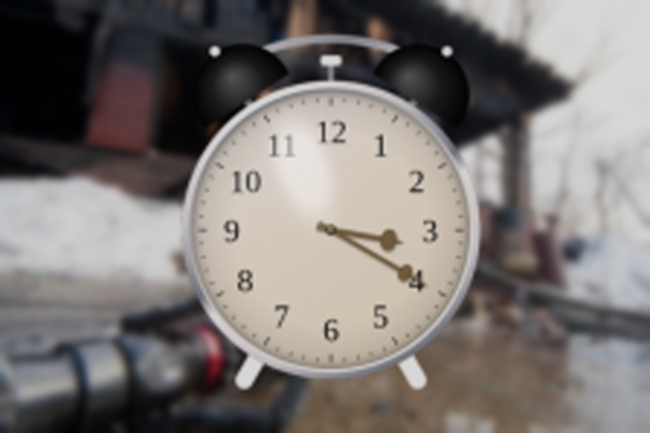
3.20
